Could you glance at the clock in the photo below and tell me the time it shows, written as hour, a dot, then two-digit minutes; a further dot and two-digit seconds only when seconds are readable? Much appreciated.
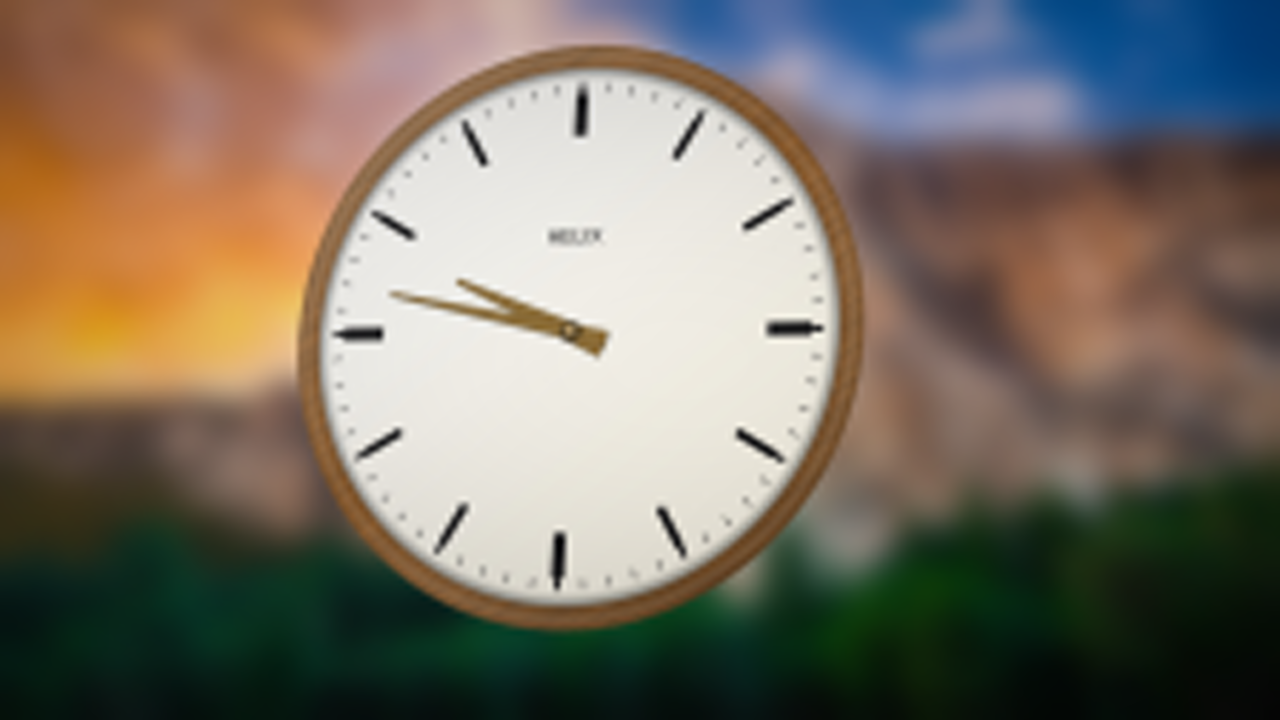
9.47
